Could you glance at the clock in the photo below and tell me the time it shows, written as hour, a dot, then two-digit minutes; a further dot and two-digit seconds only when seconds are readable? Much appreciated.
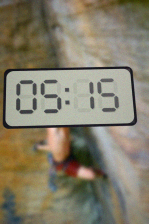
5.15
